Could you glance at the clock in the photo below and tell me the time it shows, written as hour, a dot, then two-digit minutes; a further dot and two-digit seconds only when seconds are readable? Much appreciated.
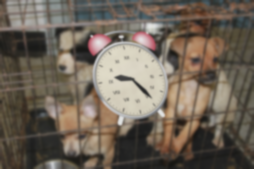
9.24
